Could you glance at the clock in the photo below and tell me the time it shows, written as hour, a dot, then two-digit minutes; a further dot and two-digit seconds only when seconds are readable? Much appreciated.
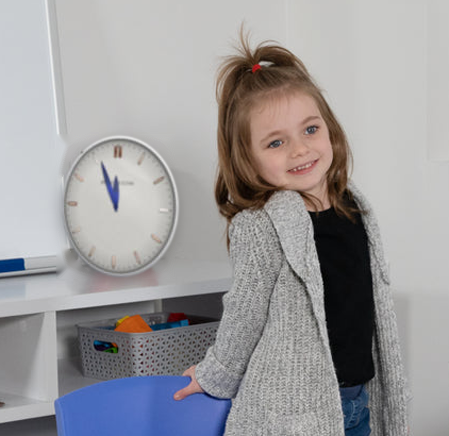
11.56
